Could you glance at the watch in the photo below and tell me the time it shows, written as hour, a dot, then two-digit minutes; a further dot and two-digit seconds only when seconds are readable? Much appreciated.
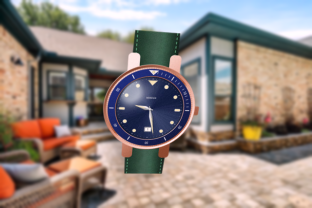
9.28
